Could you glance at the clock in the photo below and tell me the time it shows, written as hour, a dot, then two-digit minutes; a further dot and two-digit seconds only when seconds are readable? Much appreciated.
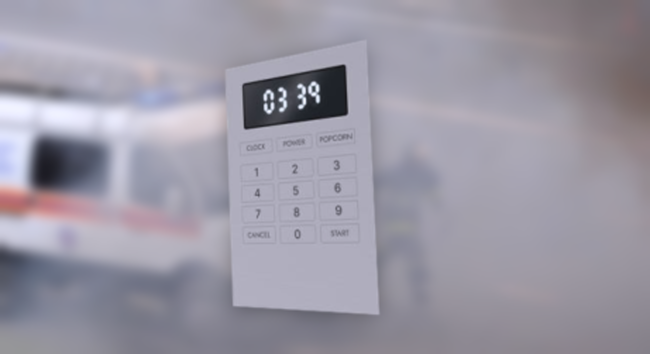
3.39
